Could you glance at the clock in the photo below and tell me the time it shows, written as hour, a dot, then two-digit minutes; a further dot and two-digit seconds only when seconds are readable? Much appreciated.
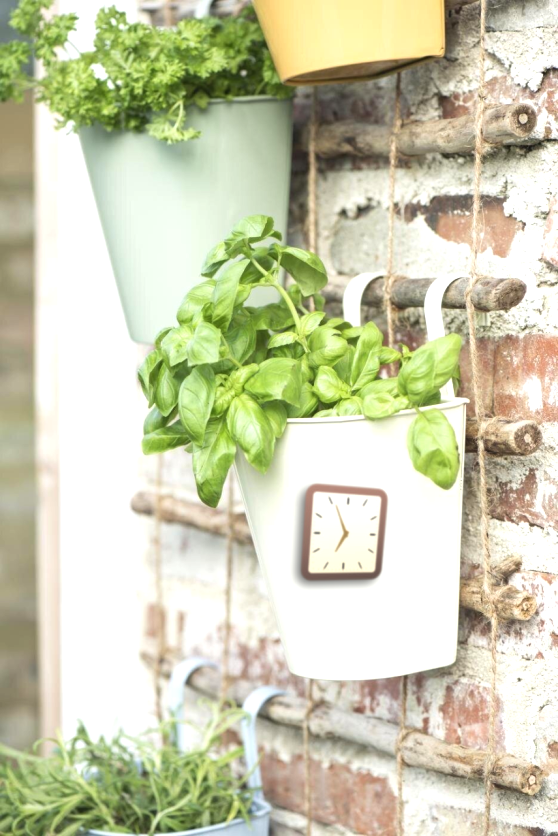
6.56
